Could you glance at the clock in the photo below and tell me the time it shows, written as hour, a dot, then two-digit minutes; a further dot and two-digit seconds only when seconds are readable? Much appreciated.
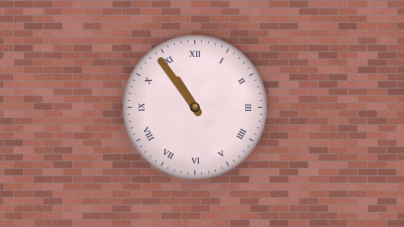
10.54
